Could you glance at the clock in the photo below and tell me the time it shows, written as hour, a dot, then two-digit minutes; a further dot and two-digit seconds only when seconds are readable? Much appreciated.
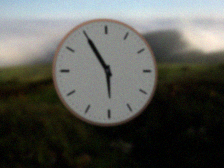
5.55
